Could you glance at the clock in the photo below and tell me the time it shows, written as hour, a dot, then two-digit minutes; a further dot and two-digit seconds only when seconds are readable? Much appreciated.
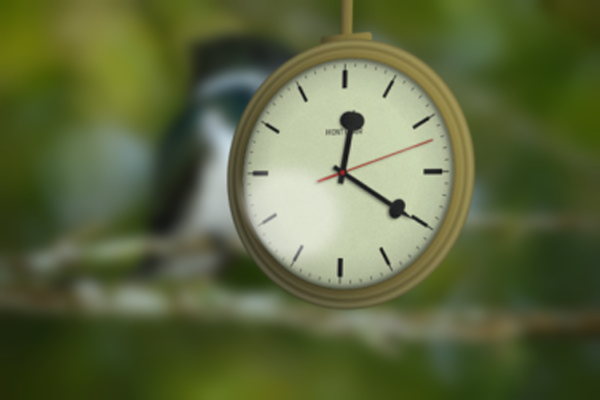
12.20.12
